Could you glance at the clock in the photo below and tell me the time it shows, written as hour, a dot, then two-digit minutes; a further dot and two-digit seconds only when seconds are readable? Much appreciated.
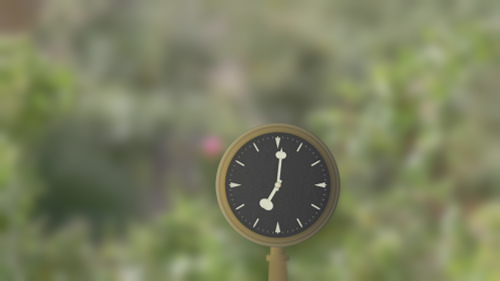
7.01
